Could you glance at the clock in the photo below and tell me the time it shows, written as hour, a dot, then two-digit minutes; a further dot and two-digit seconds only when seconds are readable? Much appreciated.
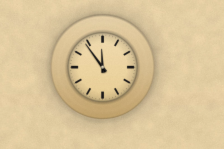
11.54
